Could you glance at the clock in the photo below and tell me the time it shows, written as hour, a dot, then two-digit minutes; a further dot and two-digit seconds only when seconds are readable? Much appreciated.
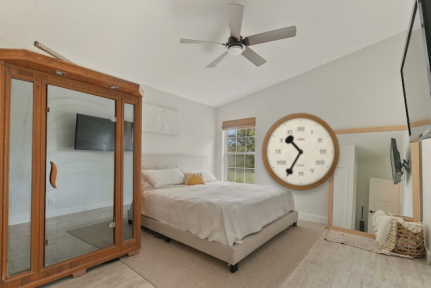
10.35
